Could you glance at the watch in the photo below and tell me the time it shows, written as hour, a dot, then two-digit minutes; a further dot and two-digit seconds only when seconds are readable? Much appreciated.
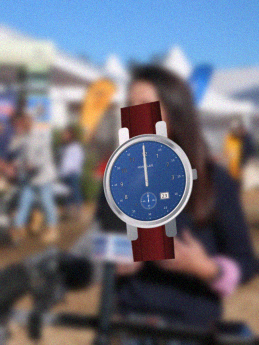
12.00
